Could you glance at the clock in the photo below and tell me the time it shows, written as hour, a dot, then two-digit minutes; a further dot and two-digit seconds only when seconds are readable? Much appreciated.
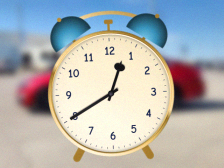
12.40
